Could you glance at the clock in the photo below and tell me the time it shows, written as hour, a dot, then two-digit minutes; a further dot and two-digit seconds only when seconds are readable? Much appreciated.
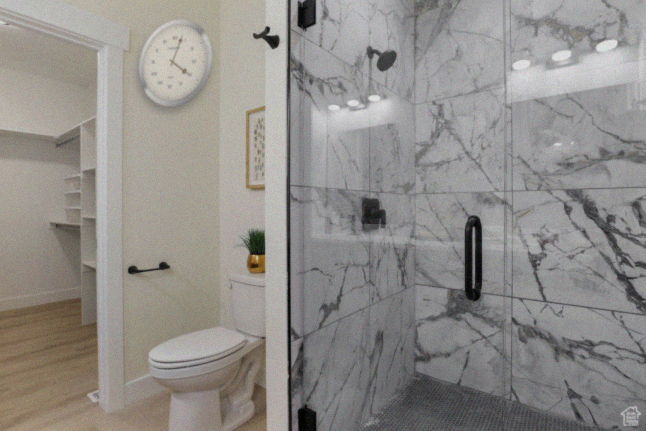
4.03
